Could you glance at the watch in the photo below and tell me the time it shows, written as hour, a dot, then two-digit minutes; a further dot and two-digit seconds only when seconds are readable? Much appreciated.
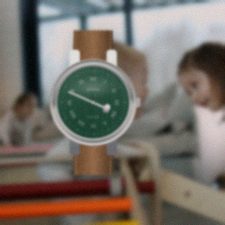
3.49
